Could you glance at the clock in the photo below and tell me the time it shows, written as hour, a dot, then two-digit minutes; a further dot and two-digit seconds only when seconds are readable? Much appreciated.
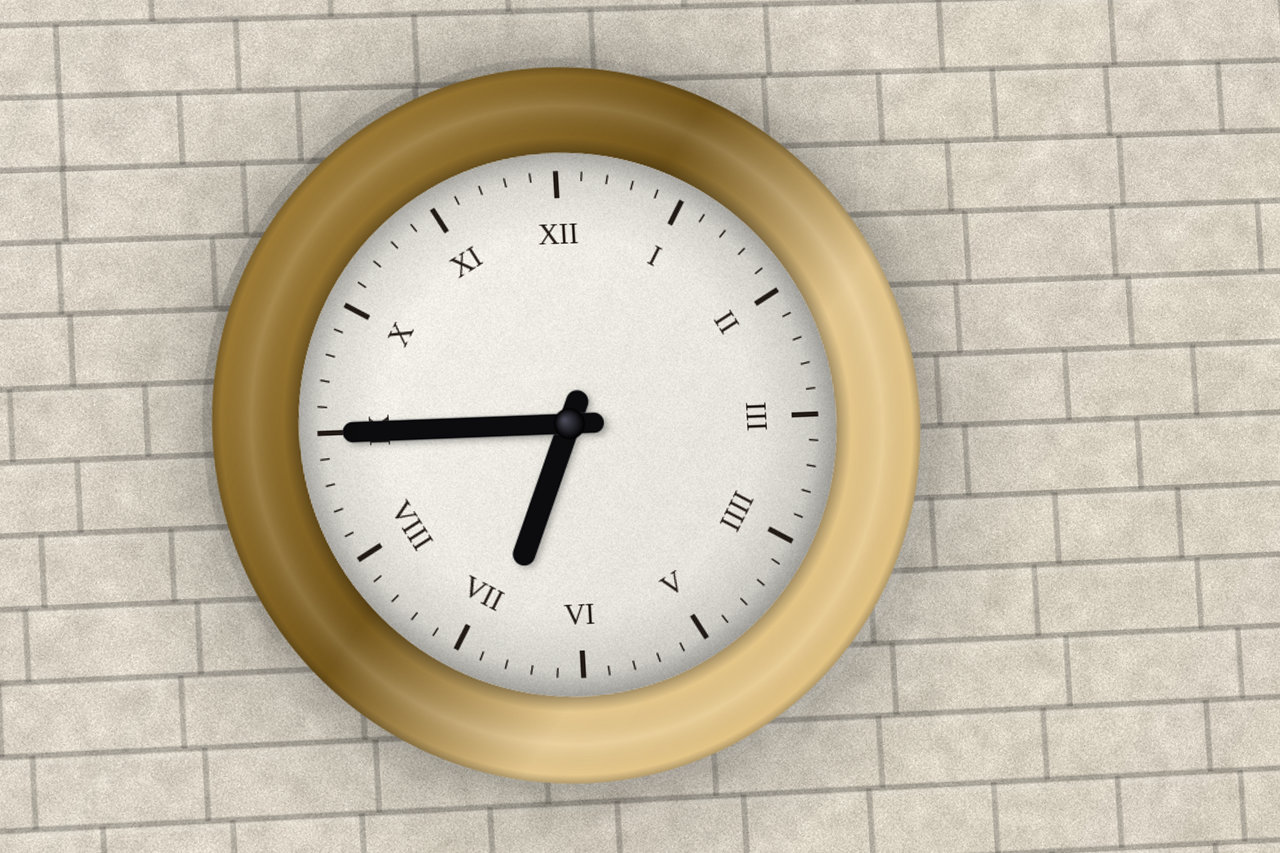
6.45
